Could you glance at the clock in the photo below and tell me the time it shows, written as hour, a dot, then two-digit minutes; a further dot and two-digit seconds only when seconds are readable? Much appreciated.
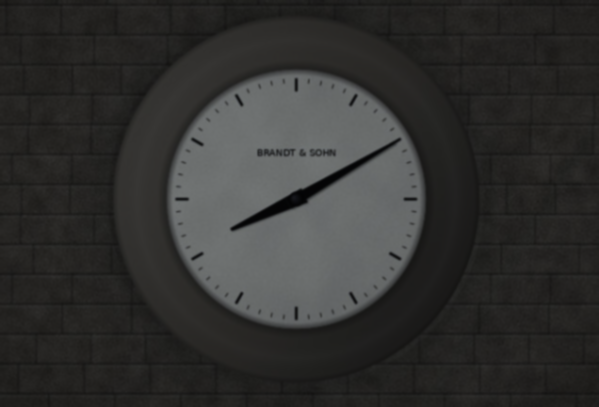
8.10
